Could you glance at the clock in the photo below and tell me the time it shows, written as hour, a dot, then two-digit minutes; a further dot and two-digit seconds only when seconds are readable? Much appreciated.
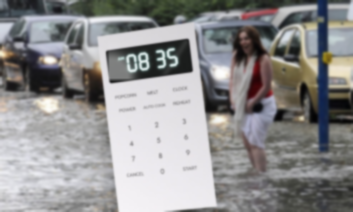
8.35
